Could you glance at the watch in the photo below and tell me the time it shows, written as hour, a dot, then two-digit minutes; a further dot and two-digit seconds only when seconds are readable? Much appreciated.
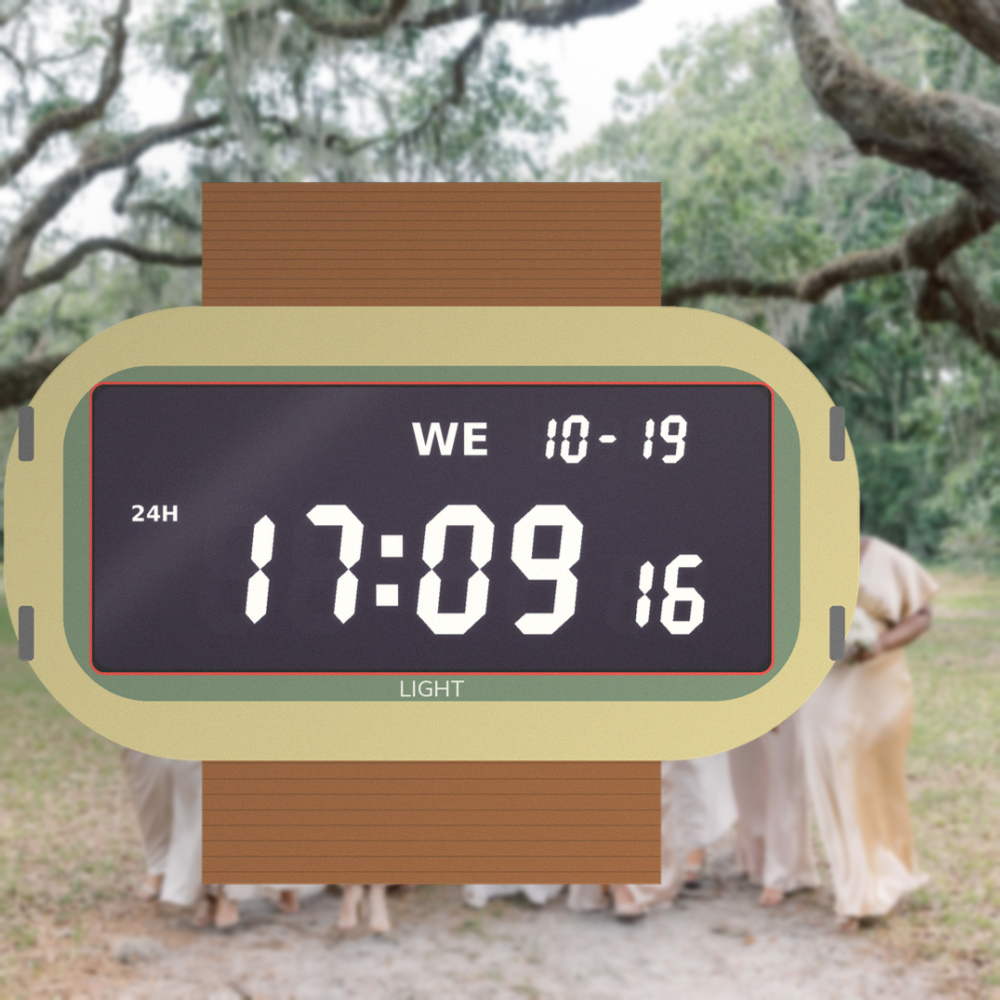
17.09.16
